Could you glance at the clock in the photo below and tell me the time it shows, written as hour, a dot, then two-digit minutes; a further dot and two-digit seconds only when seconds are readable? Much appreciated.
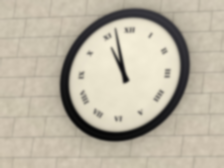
10.57
